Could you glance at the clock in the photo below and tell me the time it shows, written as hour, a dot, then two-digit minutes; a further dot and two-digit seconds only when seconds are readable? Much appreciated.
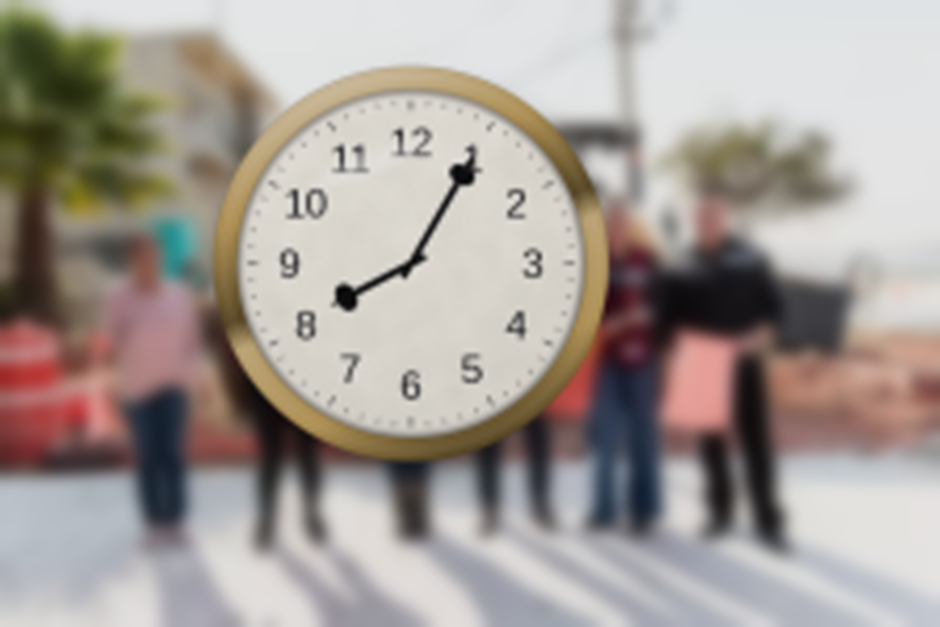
8.05
